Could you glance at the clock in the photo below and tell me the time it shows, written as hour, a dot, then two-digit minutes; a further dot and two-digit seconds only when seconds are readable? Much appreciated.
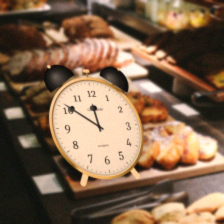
11.51
